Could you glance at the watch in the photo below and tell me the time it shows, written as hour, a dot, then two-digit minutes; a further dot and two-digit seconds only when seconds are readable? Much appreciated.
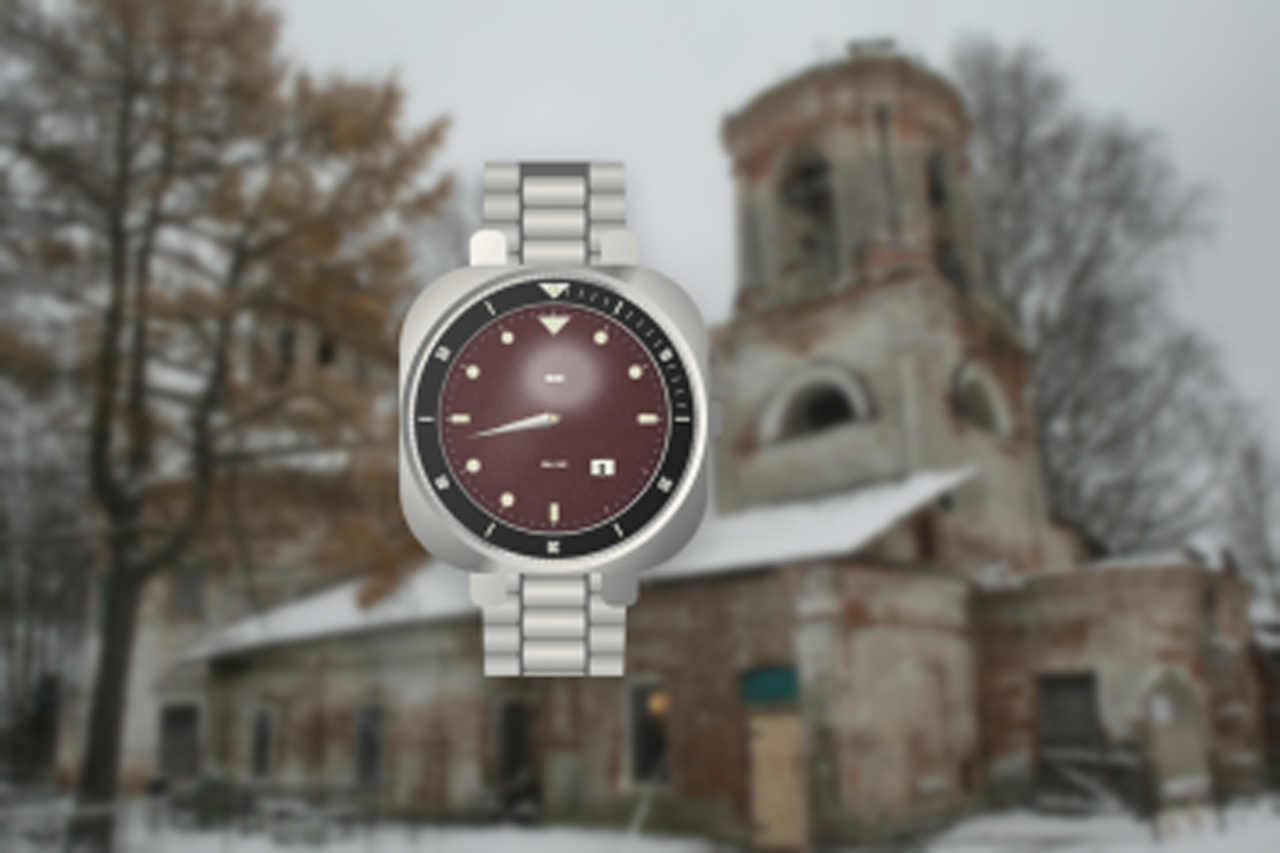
8.43
